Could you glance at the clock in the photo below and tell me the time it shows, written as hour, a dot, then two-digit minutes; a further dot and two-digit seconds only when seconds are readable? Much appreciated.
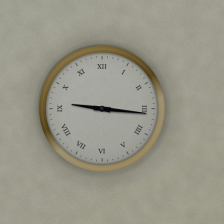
9.16
